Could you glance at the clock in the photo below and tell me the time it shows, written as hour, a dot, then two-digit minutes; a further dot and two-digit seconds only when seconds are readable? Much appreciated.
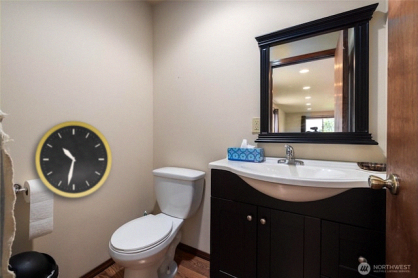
10.32
